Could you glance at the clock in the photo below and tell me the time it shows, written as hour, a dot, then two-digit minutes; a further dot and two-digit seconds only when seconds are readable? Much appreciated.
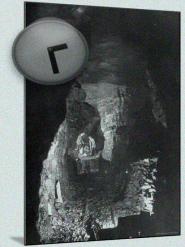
2.28
